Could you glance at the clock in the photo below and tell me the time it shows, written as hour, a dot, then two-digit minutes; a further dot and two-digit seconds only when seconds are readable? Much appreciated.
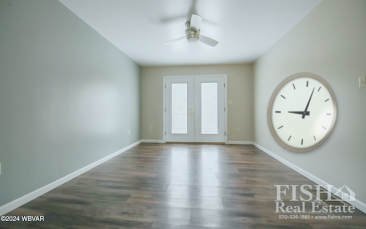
9.03
